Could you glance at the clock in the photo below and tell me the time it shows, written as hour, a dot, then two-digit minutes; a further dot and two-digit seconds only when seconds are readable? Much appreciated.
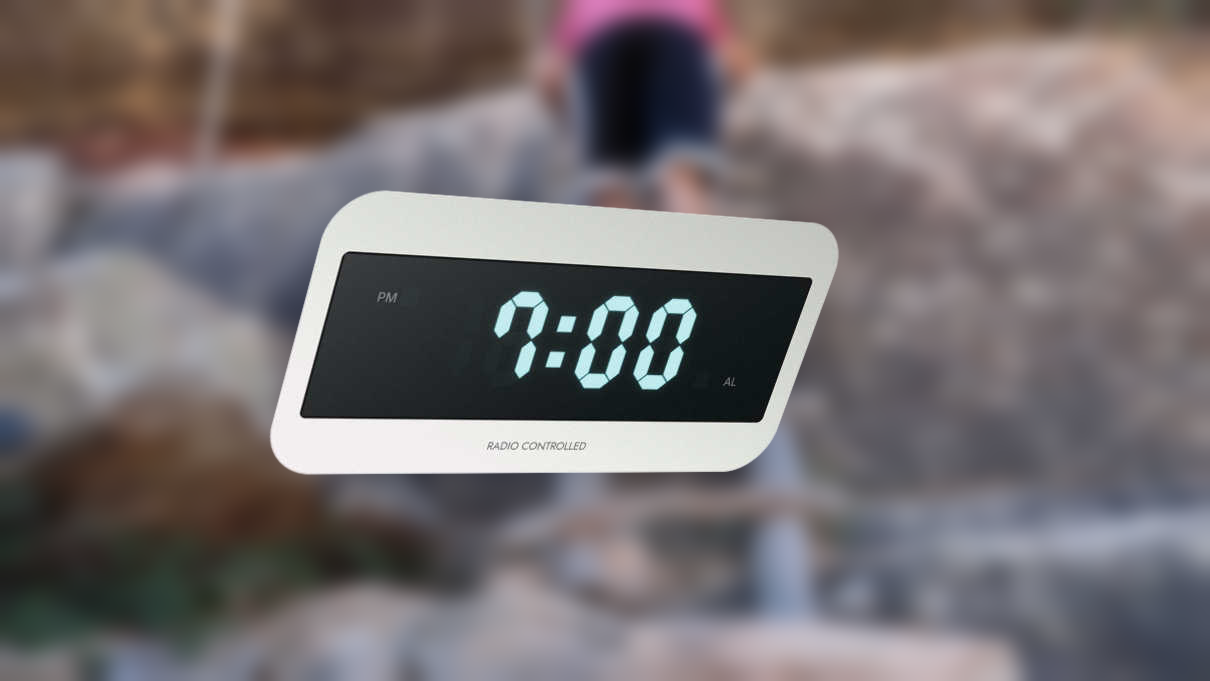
7.00
